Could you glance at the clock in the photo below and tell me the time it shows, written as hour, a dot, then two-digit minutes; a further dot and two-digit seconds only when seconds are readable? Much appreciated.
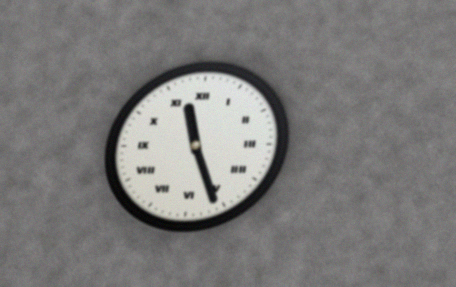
11.26
